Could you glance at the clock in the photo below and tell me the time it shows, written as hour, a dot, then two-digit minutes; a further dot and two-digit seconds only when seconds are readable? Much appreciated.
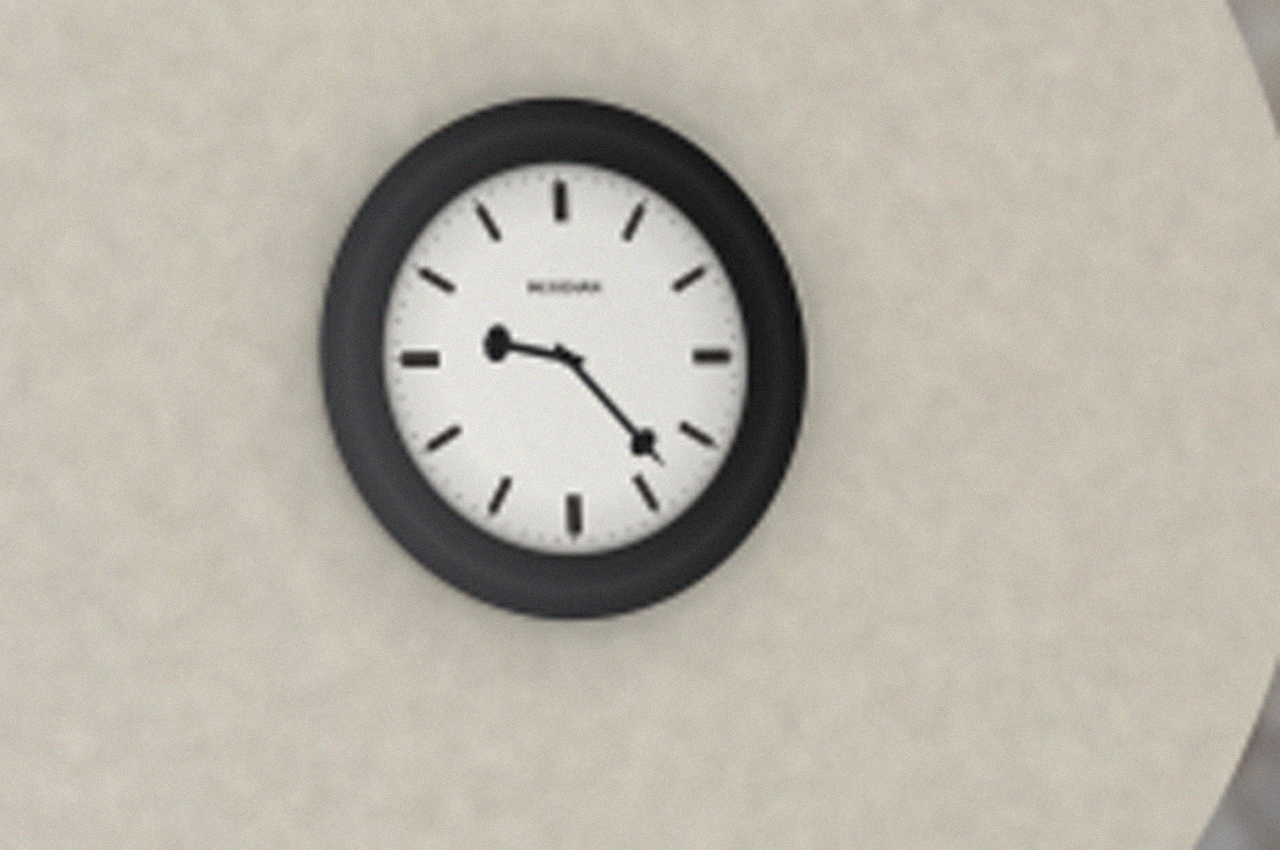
9.23
